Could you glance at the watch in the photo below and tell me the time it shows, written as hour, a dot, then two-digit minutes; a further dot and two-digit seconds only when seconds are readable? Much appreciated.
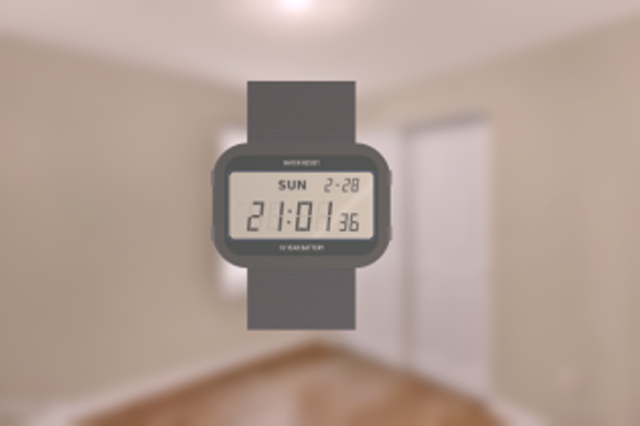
21.01.36
